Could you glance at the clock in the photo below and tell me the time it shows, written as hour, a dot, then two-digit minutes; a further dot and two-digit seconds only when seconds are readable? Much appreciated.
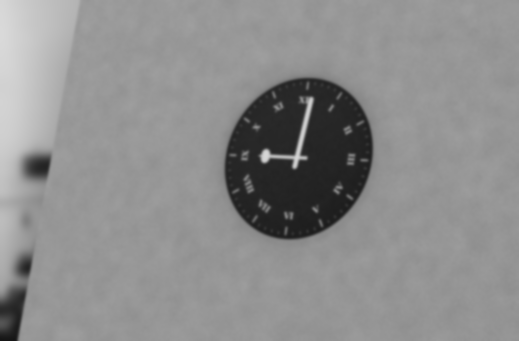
9.01
